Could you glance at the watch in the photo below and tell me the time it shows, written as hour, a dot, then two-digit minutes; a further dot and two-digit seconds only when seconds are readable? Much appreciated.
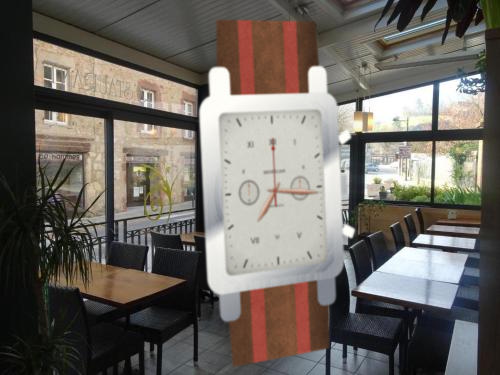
7.16
